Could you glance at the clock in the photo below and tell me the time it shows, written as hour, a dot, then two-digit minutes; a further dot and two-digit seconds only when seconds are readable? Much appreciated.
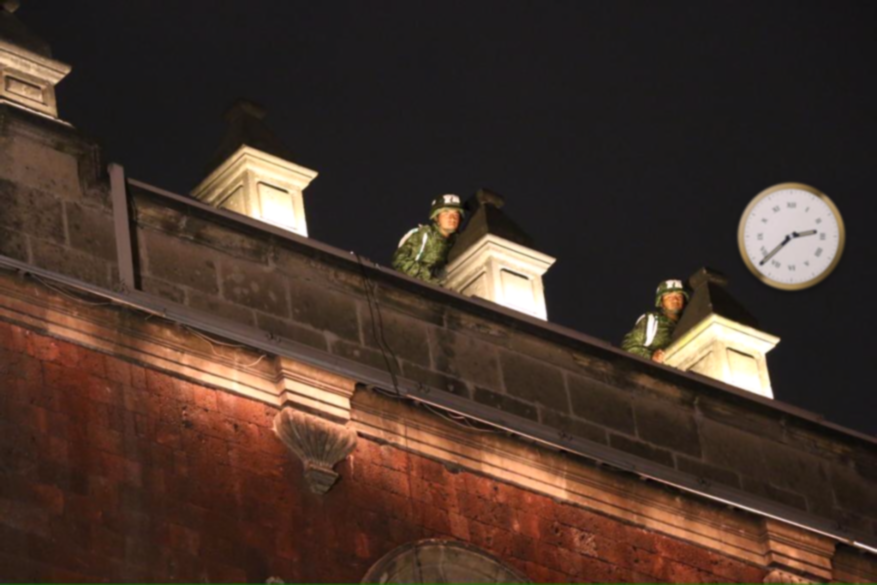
2.38
